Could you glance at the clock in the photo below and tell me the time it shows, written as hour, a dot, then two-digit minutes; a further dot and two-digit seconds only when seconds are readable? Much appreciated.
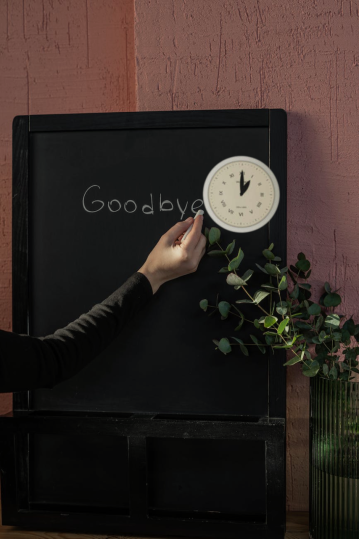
1.00
